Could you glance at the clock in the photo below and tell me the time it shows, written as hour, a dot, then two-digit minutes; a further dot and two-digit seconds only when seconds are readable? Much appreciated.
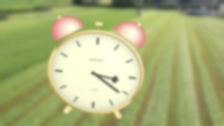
3.21
